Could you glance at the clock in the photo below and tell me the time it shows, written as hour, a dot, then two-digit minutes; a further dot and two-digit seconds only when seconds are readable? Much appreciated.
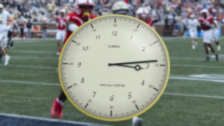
3.14
